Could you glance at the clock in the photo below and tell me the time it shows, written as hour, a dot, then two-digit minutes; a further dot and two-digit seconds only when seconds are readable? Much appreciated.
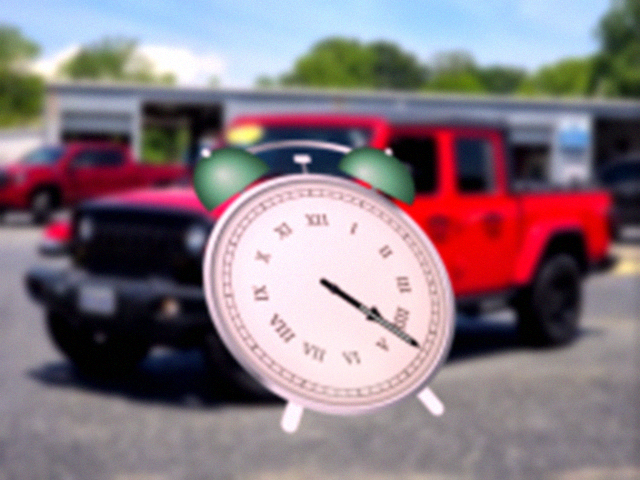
4.22
